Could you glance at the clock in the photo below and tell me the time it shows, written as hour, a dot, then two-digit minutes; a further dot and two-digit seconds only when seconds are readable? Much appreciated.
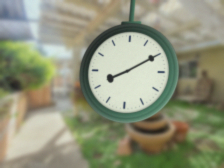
8.10
